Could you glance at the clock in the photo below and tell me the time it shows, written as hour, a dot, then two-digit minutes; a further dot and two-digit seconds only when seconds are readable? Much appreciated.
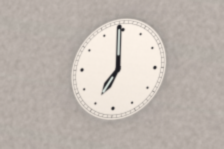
6.59
